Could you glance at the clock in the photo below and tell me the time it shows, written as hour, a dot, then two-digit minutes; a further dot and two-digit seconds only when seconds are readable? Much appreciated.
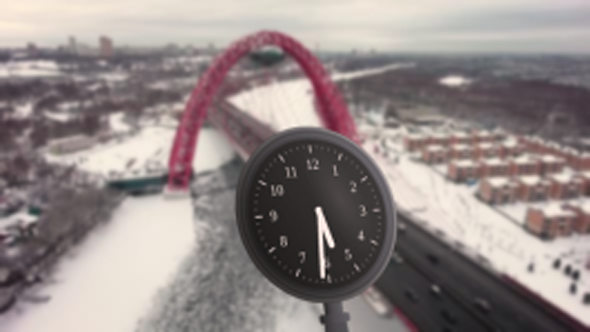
5.31
